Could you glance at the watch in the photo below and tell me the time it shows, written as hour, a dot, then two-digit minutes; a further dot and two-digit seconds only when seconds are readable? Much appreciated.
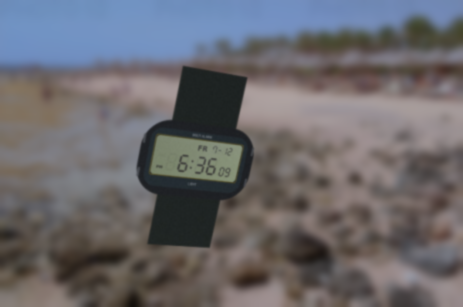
6.36
